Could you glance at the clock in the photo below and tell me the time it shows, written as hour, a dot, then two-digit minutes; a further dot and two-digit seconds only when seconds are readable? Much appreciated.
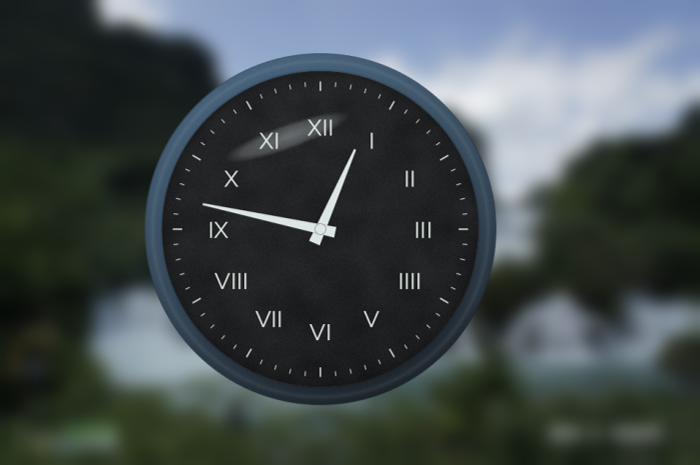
12.47
